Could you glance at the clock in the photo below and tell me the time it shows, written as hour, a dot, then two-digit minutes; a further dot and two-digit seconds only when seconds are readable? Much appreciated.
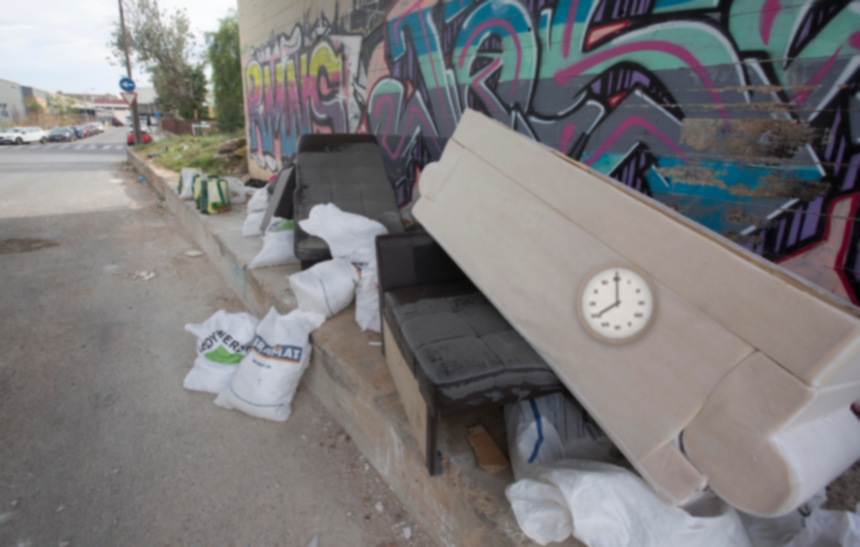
8.00
